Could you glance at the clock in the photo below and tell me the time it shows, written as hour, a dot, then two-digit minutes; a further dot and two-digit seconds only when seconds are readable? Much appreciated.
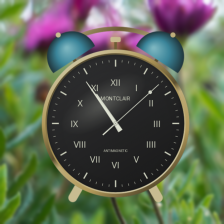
10.54.08
